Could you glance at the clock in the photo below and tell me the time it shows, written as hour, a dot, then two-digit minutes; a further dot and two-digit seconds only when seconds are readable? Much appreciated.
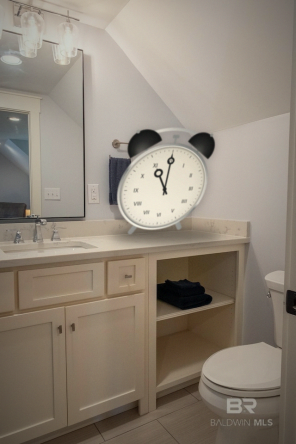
11.00
